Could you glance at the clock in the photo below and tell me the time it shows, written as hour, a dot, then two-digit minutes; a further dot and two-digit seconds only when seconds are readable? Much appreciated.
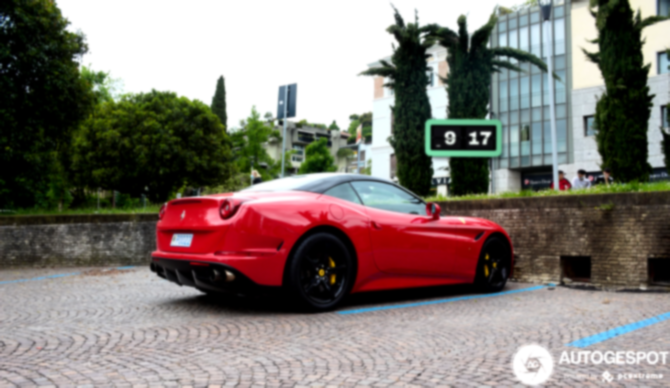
9.17
